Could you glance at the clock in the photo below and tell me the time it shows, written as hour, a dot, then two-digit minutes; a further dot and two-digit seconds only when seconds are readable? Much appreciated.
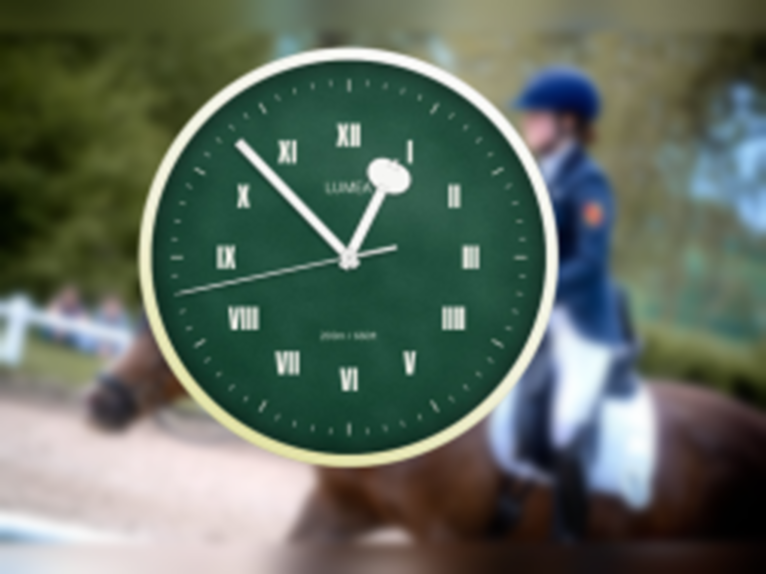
12.52.43
